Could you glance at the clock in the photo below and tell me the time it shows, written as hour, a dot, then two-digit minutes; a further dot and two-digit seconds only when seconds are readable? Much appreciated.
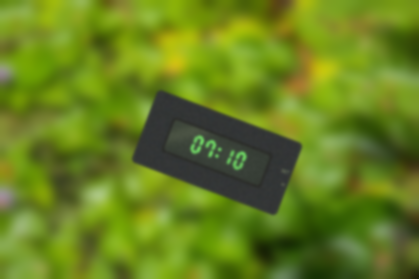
7.10
